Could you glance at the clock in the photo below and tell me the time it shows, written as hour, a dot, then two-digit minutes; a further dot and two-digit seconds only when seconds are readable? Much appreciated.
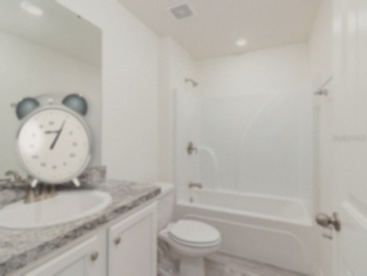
1.05
